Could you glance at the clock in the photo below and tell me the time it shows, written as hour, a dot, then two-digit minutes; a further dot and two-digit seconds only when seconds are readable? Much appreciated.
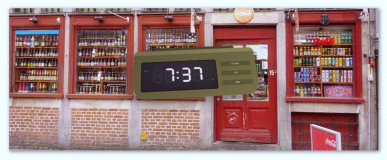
7.37
